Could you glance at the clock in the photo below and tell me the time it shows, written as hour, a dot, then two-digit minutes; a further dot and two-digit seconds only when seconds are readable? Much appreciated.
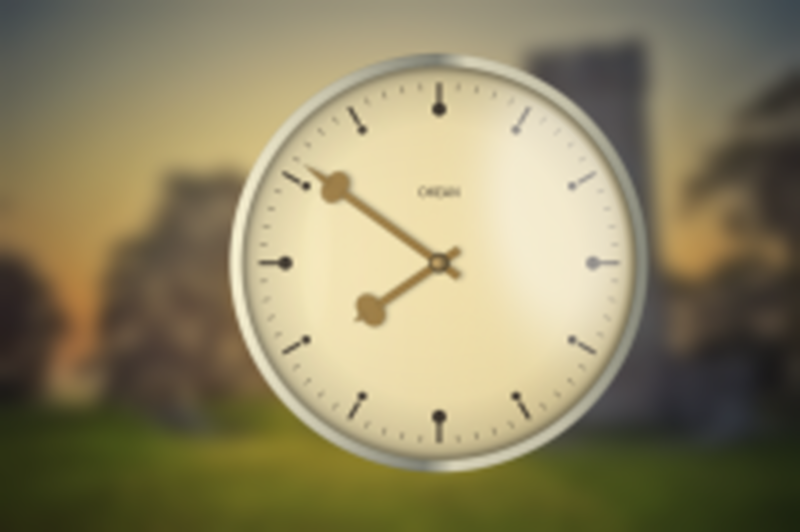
7.51
